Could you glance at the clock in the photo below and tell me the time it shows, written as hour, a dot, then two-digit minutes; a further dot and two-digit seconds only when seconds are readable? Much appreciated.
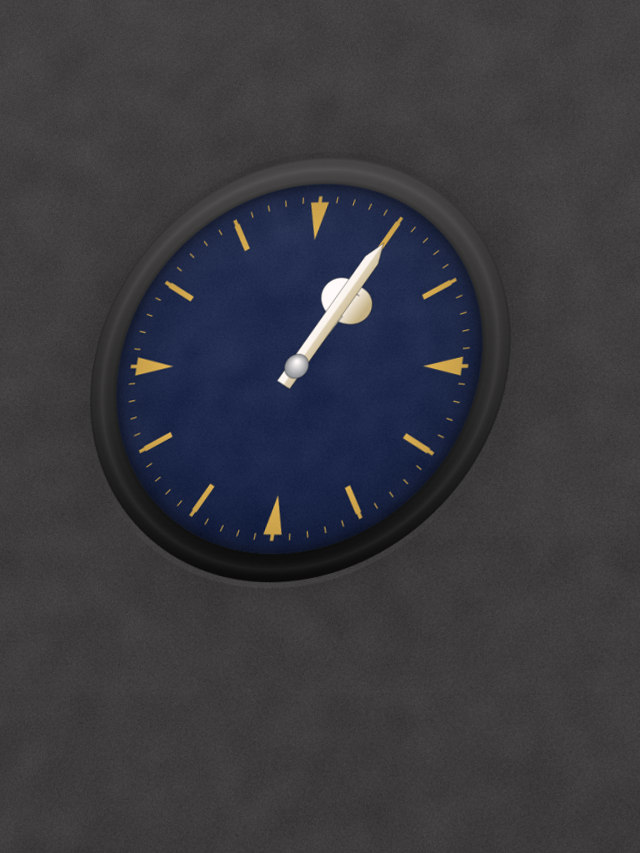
1.05
